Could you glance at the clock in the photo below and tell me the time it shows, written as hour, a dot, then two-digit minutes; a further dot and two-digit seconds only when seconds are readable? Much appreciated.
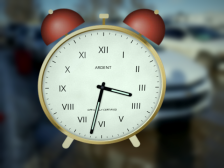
3.32
